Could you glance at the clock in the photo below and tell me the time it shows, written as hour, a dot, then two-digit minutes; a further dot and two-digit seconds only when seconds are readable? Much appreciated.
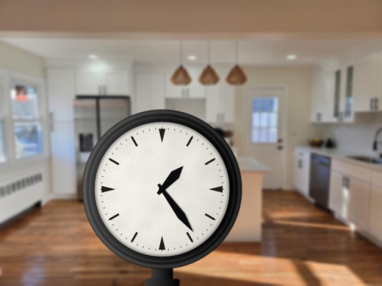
1.24
